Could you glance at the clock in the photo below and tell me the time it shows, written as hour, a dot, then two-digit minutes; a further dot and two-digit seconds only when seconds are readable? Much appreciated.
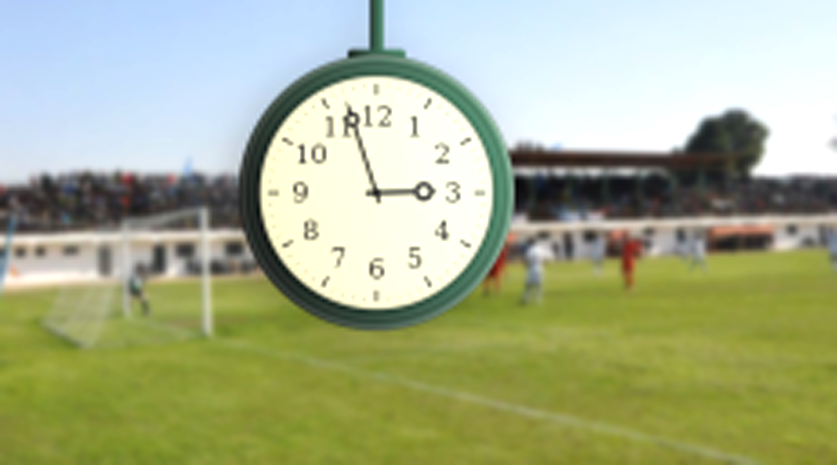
2.57
